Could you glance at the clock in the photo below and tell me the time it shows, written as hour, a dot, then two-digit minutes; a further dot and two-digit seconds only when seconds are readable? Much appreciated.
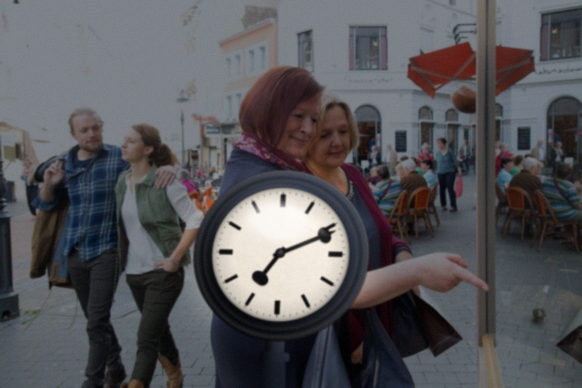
7.11
